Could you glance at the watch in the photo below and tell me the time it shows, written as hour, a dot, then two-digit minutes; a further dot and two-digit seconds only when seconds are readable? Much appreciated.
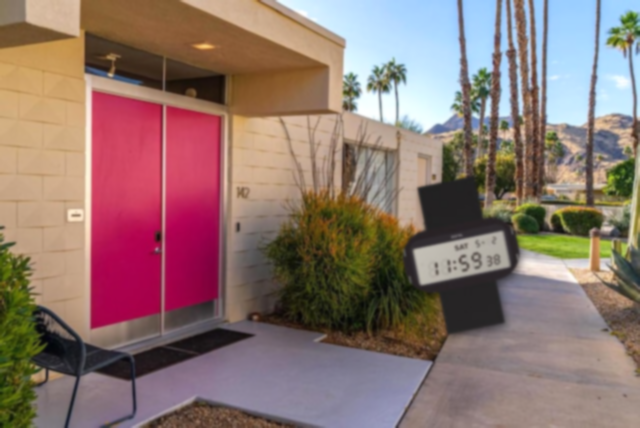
11.59
